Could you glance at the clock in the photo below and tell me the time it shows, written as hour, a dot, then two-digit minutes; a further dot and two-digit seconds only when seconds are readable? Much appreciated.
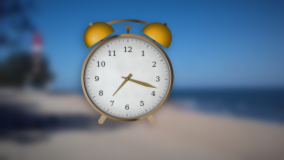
7.18
